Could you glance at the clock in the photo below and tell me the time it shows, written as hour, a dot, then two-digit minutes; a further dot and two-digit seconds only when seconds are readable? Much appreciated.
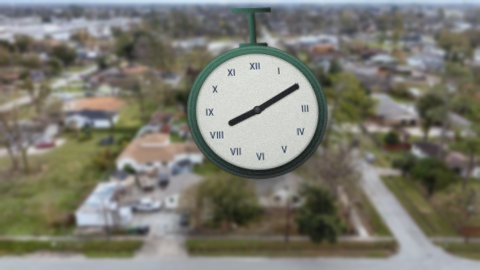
8.10
